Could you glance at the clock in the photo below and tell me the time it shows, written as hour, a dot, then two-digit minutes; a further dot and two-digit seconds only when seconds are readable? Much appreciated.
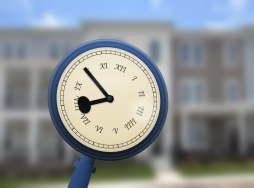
7.50
